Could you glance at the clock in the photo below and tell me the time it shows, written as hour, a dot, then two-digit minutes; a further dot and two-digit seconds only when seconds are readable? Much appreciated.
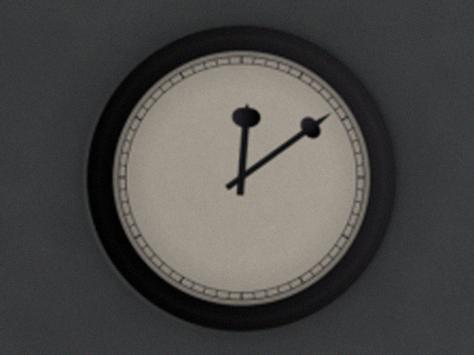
12.09
